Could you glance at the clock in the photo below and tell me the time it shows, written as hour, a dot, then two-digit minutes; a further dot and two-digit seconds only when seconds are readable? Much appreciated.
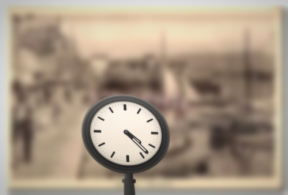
4.23
